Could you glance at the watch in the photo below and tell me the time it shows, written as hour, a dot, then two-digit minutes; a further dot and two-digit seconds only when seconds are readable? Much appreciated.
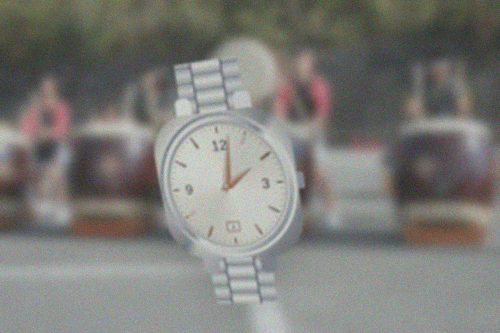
2.02
